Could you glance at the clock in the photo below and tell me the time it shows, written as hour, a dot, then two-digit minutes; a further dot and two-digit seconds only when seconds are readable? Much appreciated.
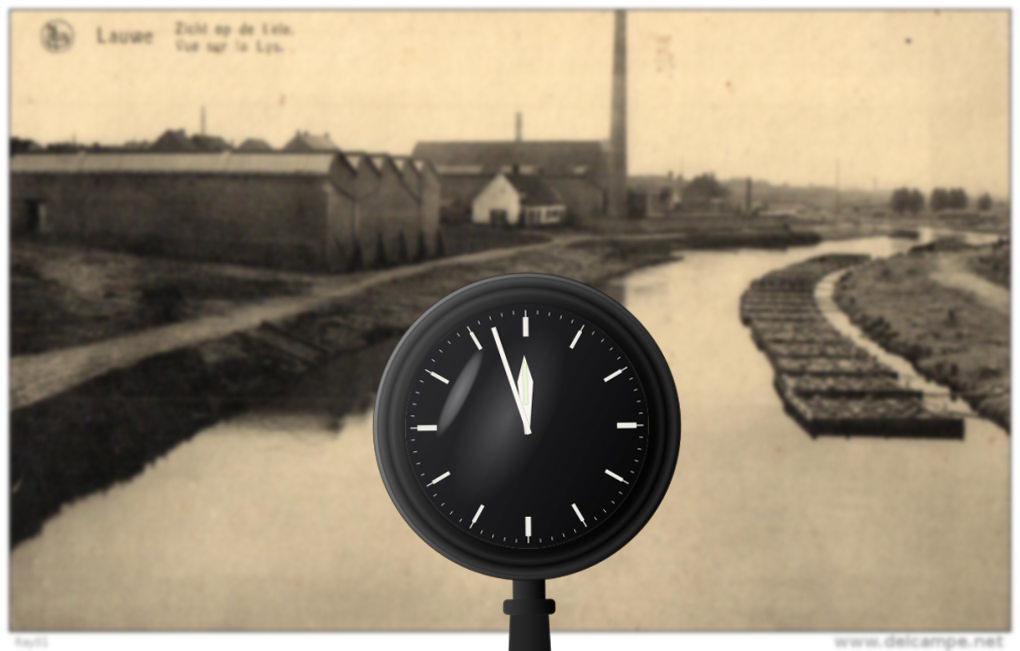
11.57
